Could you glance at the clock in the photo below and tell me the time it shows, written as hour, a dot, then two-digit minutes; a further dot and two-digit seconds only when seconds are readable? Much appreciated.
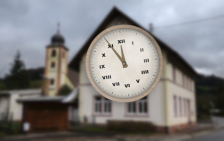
11.55
